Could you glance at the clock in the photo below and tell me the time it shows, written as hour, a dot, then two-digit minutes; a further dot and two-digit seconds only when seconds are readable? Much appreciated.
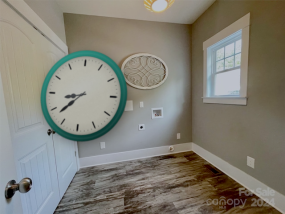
8.38
